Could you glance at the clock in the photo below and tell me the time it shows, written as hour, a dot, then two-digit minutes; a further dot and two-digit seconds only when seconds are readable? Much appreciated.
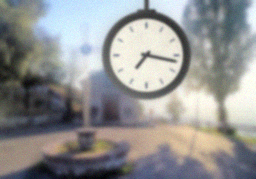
7.17
